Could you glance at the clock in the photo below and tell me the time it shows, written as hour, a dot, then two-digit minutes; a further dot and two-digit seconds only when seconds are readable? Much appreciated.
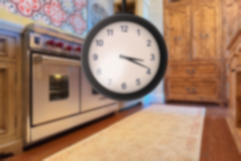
3.19
